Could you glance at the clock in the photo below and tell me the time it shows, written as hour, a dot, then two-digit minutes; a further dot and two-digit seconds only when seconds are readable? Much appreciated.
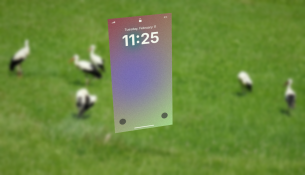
11.25
